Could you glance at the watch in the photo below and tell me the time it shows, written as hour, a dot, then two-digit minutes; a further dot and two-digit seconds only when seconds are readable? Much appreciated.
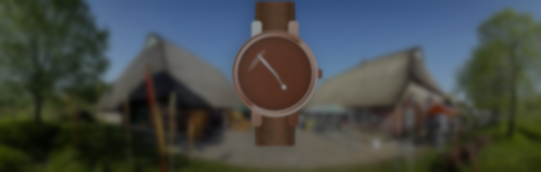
4.53
